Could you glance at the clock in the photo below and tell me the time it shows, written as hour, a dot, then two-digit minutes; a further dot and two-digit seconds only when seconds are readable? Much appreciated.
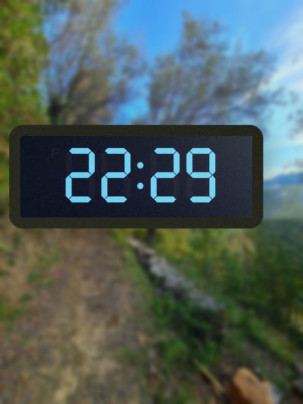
22.29
